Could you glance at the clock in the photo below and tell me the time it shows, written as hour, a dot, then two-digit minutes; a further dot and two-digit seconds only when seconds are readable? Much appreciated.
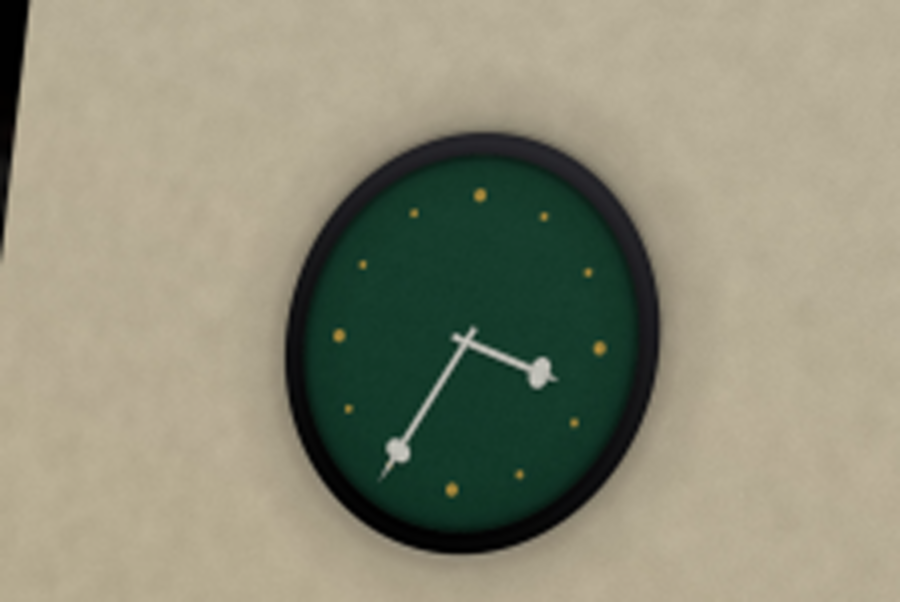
3.35
